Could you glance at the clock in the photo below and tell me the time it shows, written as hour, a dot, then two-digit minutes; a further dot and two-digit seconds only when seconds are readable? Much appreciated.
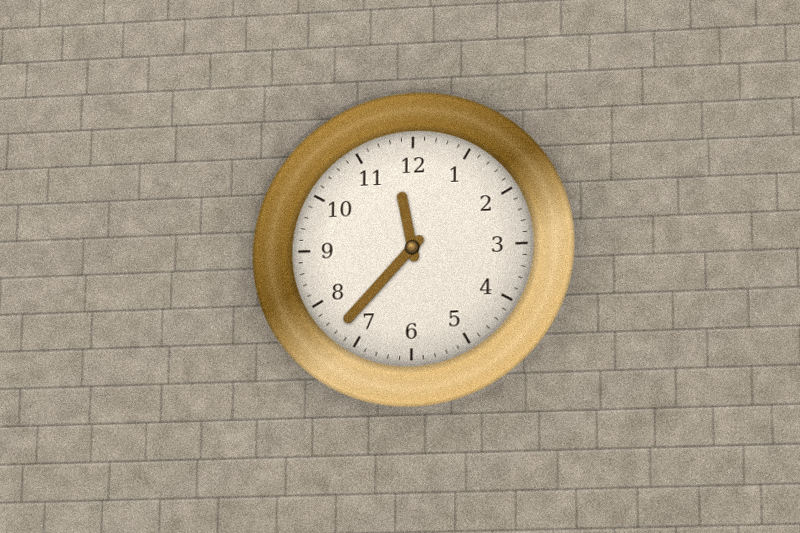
11.37
